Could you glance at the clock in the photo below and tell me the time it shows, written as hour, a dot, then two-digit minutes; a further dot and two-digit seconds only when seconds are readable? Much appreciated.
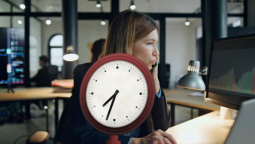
7.33
